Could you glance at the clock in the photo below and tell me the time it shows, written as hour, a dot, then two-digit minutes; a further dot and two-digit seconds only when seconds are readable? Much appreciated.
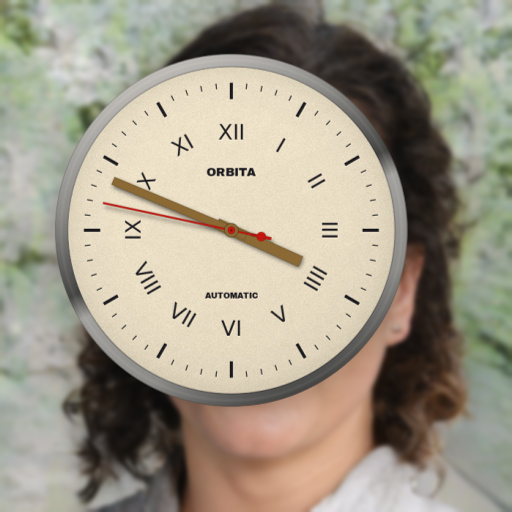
3.48.47
